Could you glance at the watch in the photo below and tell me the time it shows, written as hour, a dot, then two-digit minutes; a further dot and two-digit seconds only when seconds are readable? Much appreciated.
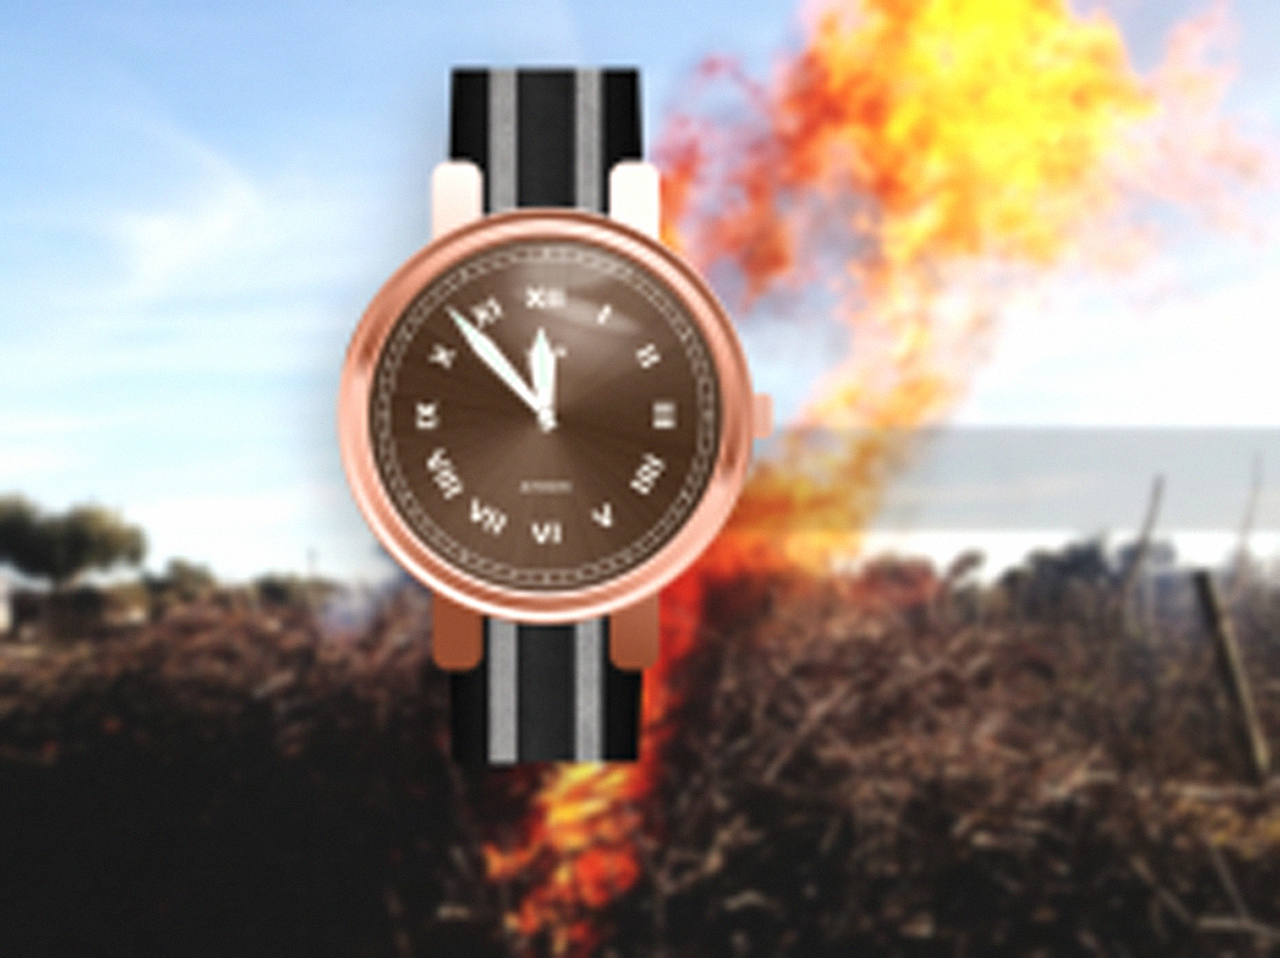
11.53
